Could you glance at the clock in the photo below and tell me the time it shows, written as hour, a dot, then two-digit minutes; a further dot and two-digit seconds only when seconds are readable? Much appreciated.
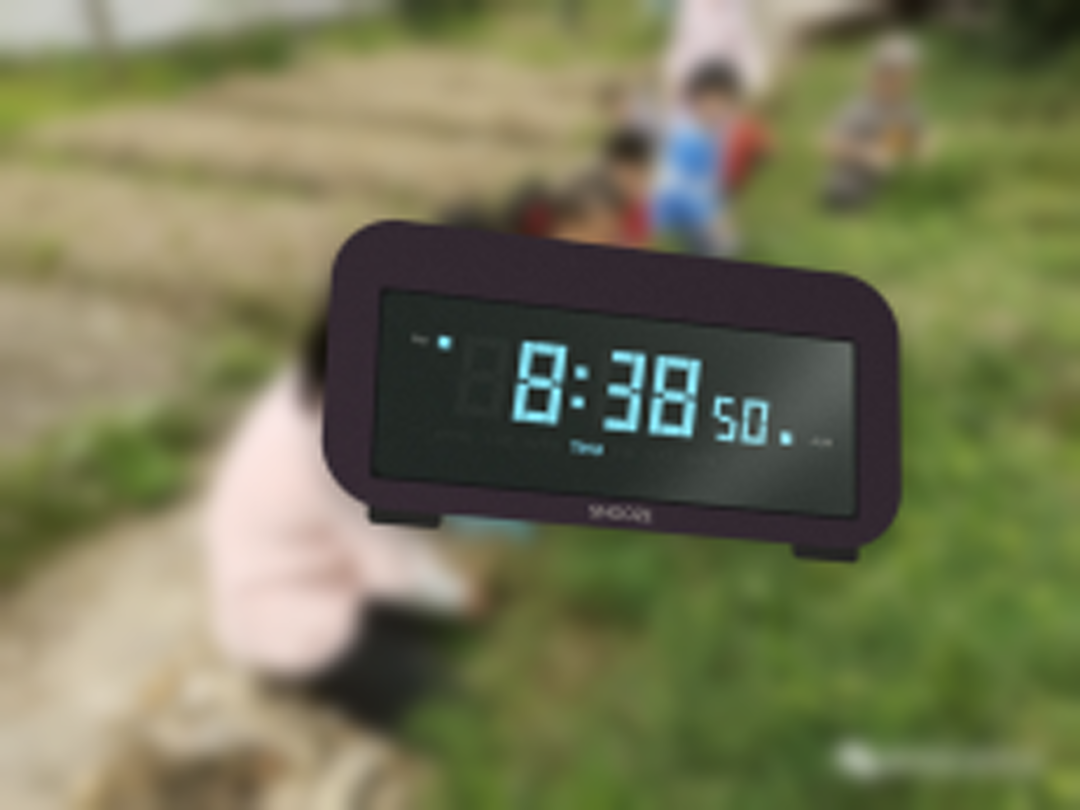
8.38.50
